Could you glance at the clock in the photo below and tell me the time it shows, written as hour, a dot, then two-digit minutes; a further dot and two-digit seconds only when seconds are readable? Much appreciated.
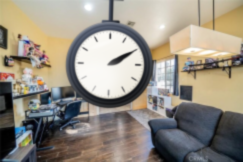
2.10
